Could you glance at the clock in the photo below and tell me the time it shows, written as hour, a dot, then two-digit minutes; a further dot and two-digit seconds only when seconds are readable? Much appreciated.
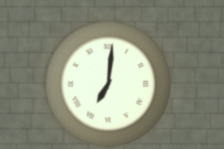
7.01
